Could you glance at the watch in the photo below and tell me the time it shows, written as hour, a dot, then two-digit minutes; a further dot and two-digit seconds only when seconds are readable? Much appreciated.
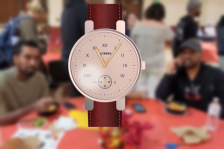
11.06
